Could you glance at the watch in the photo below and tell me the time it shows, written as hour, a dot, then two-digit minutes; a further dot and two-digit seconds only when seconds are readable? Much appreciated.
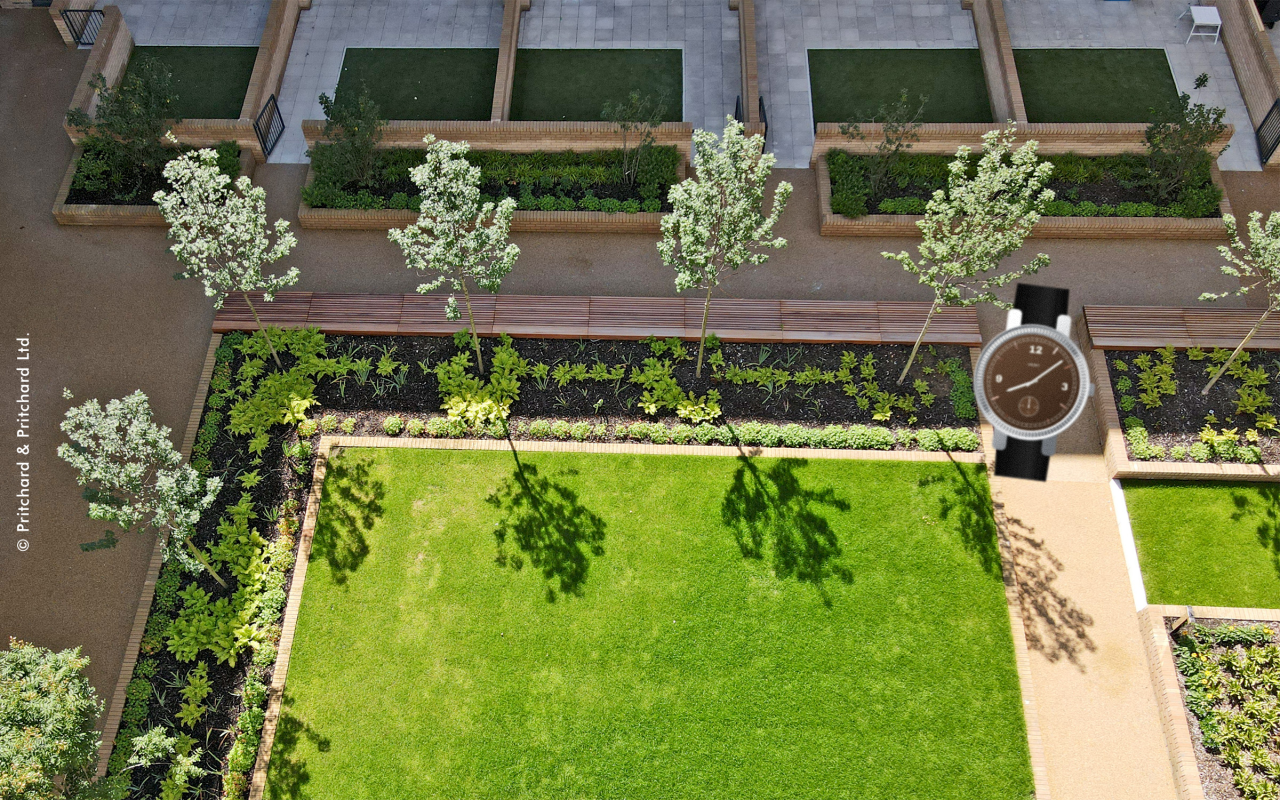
8.08
